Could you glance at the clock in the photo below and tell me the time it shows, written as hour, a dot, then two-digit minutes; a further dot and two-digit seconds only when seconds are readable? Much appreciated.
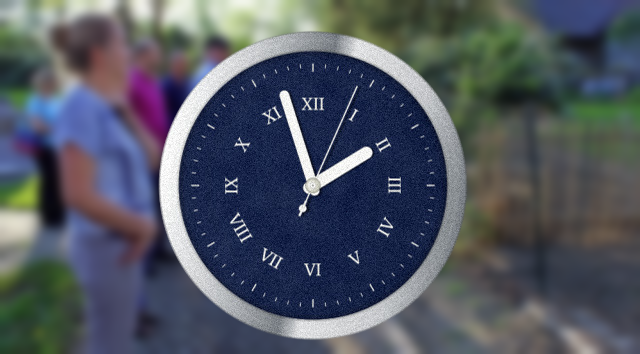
1.57.04
